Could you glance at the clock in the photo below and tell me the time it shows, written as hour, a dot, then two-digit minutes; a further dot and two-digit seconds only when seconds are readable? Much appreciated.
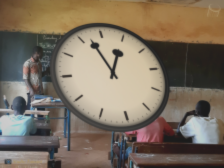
12.57
